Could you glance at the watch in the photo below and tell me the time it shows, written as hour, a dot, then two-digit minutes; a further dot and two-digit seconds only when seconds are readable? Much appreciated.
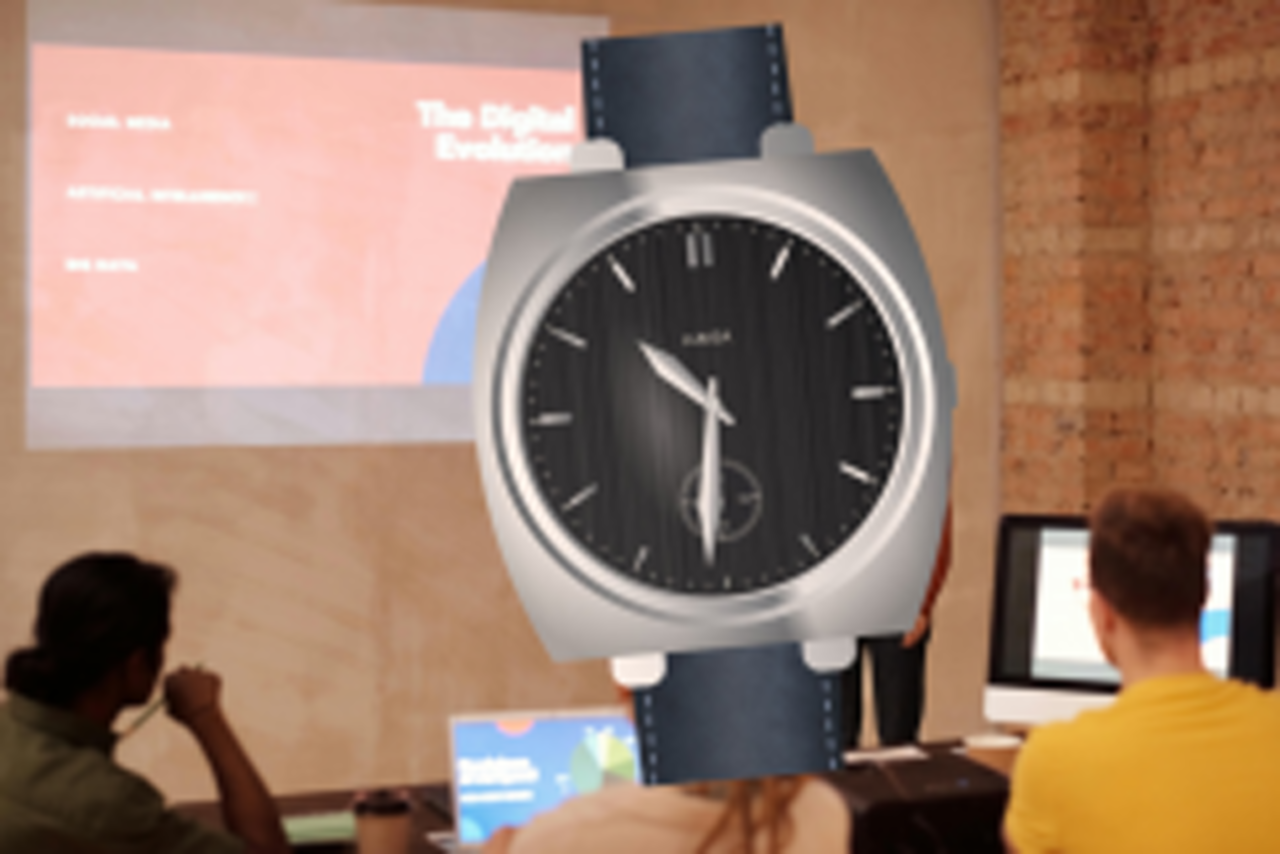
10.31
